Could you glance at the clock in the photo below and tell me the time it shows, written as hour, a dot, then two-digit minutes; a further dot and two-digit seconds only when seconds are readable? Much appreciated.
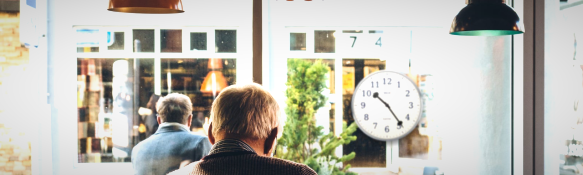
10.24
